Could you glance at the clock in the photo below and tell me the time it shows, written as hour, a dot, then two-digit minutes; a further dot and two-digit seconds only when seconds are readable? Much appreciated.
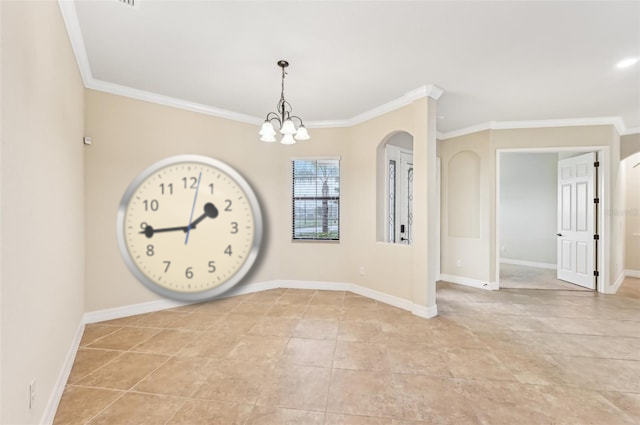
1.44.02
